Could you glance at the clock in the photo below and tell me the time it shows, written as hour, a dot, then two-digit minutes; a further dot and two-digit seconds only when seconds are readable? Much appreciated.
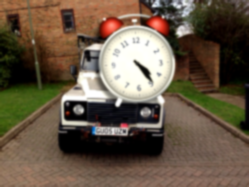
4.24
